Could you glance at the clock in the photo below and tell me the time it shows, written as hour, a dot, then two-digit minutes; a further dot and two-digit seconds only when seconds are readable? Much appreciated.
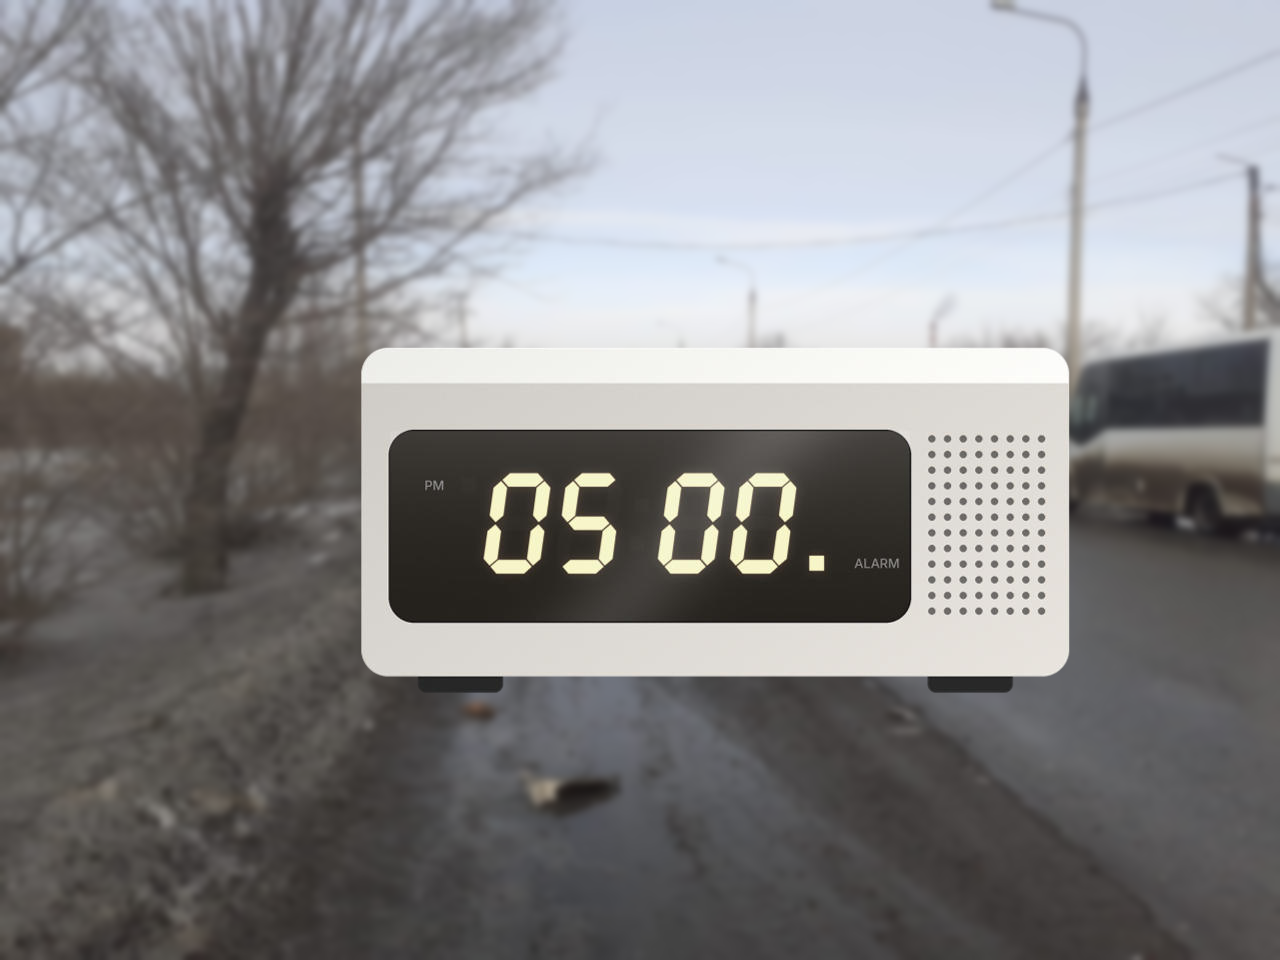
5.00
